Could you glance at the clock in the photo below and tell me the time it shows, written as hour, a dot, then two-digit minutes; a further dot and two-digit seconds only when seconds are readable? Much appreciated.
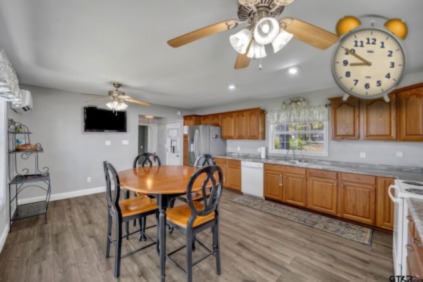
8.50
